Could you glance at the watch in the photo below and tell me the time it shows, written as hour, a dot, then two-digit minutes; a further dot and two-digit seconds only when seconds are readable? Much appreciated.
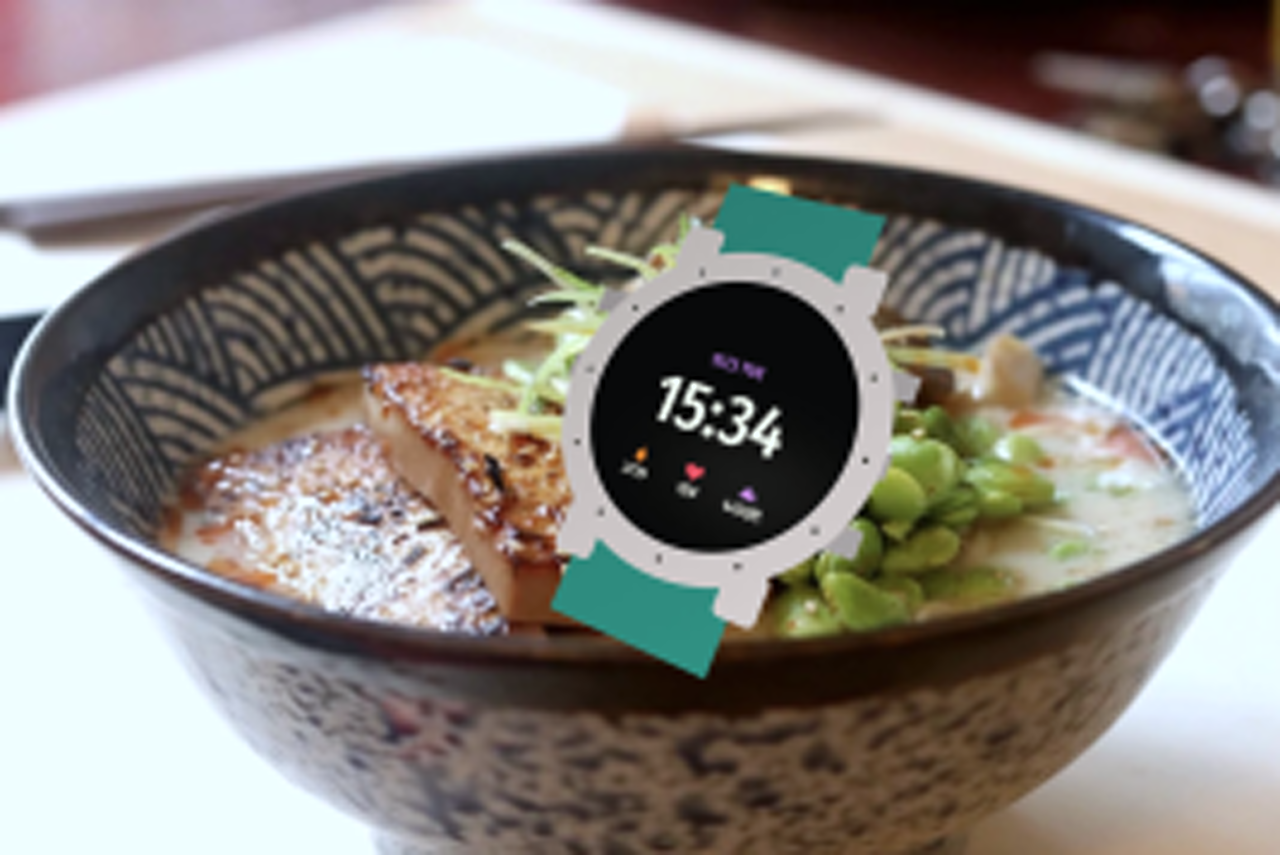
15.34
